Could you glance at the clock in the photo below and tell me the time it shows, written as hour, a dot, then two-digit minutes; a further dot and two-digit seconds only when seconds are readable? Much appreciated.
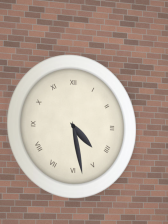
4.28
